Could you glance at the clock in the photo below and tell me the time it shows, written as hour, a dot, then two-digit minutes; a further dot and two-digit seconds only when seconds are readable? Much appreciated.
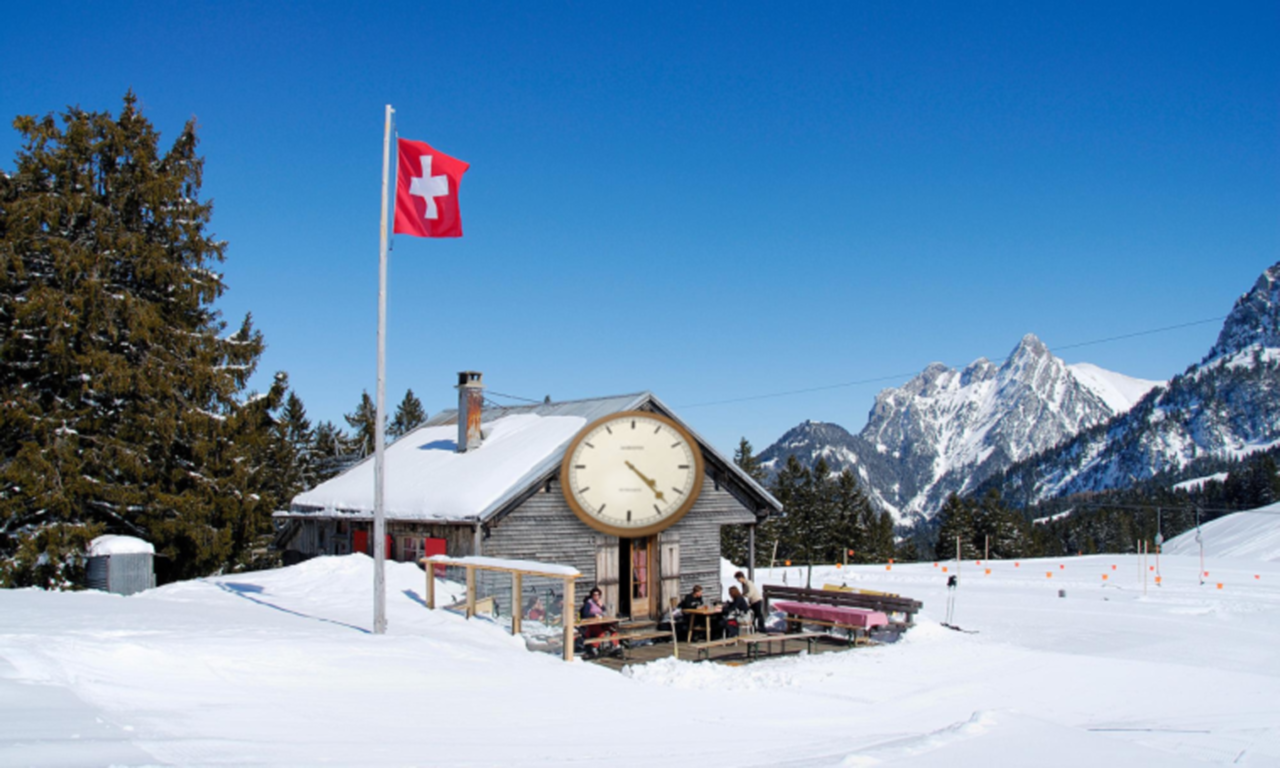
4.23
